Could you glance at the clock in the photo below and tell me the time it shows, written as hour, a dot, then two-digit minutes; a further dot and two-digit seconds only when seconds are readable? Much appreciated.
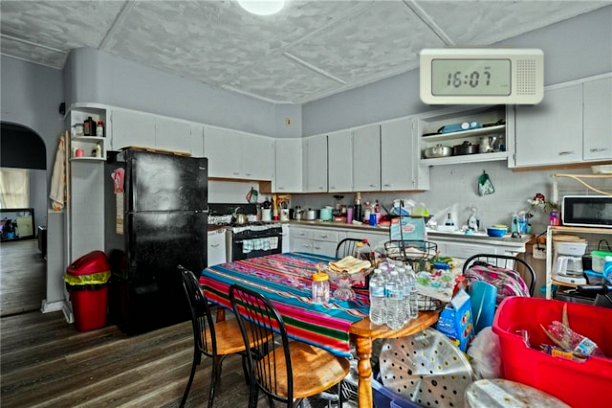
16.07
